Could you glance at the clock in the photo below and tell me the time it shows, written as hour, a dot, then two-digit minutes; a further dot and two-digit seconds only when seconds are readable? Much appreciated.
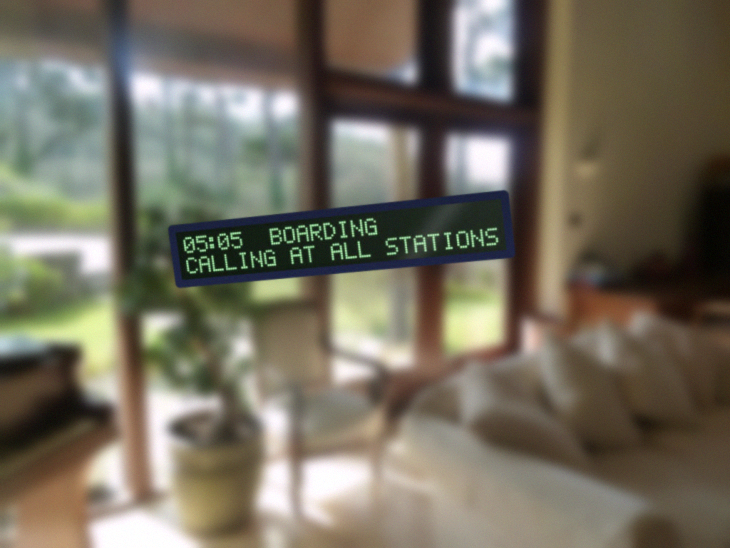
5.05
